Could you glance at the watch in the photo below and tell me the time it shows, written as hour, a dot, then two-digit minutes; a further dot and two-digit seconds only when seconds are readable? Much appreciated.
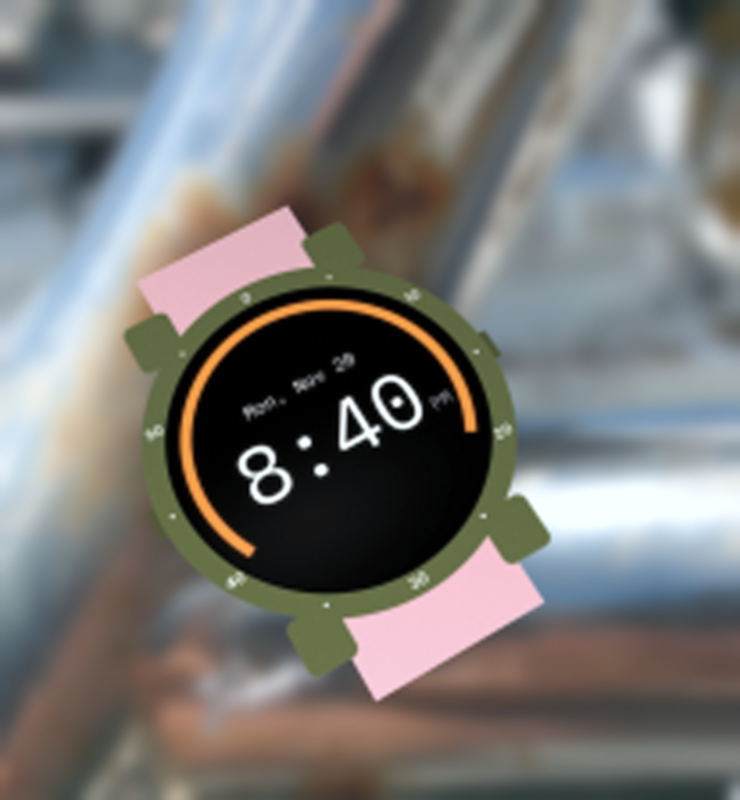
8.40
